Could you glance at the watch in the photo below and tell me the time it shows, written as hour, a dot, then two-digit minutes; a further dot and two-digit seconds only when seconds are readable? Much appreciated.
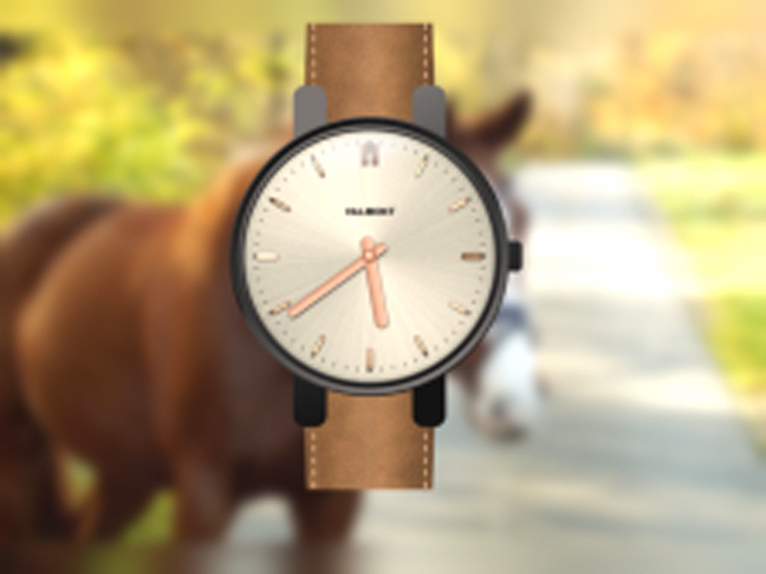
5.39
